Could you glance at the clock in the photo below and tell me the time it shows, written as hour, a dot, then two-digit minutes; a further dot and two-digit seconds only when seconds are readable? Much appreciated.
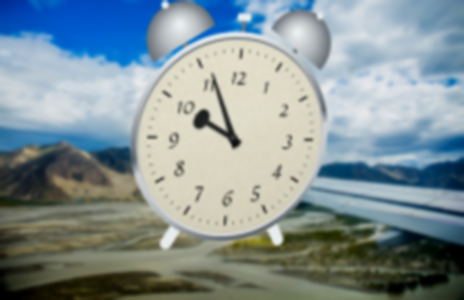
9.56
